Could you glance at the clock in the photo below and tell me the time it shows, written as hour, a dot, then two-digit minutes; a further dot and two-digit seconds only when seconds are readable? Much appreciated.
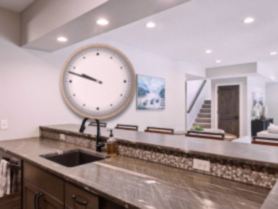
9.48
